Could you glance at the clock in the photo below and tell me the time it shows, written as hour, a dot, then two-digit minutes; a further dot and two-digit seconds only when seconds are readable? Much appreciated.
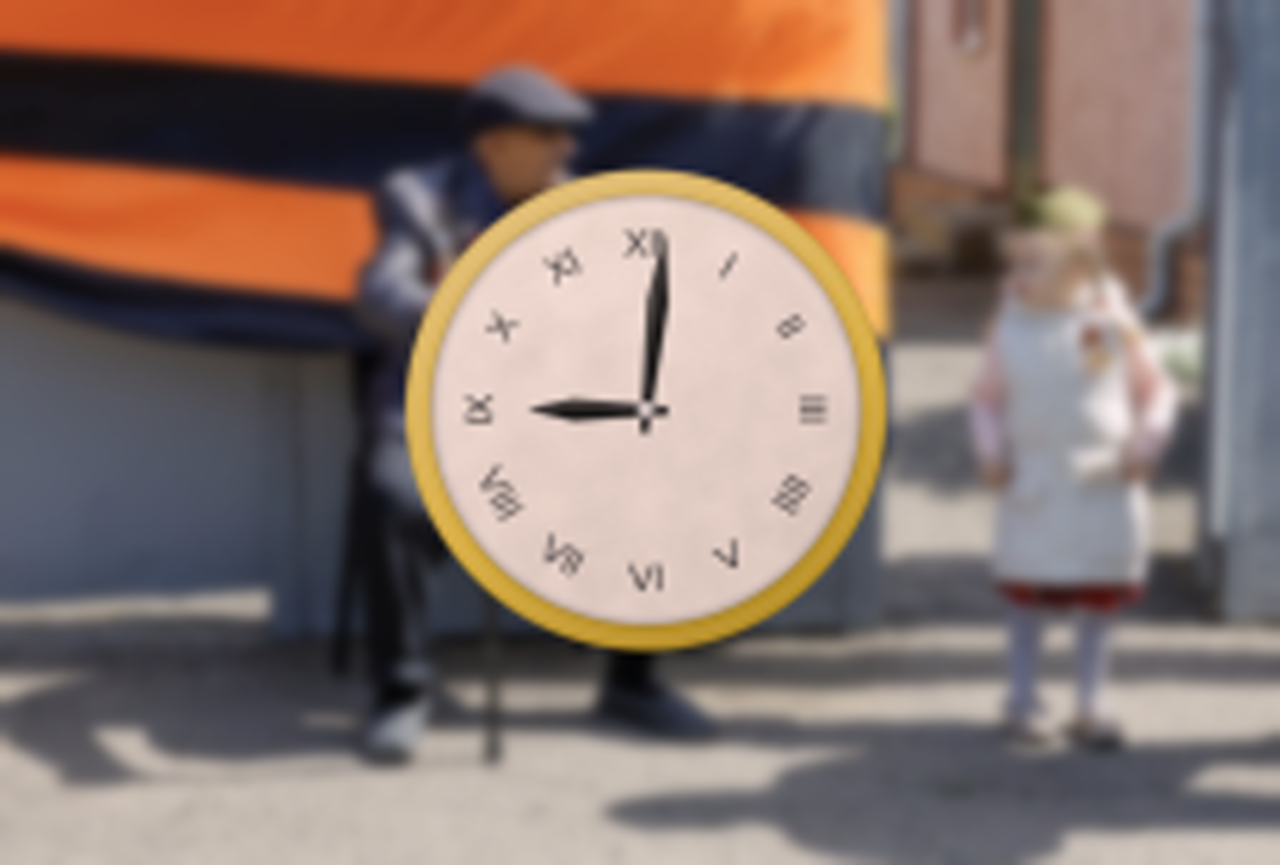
9.01
